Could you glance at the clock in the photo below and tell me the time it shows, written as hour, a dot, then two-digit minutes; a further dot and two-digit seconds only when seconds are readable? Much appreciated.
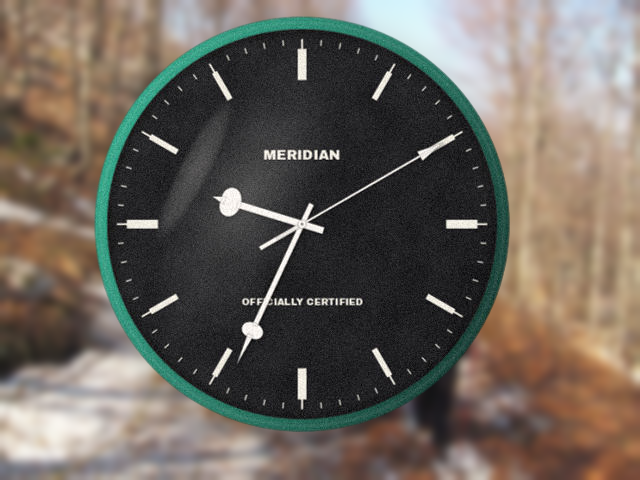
9.34.10
